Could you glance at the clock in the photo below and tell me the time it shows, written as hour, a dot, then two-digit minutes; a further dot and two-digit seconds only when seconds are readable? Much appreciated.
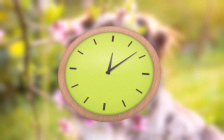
12.08
